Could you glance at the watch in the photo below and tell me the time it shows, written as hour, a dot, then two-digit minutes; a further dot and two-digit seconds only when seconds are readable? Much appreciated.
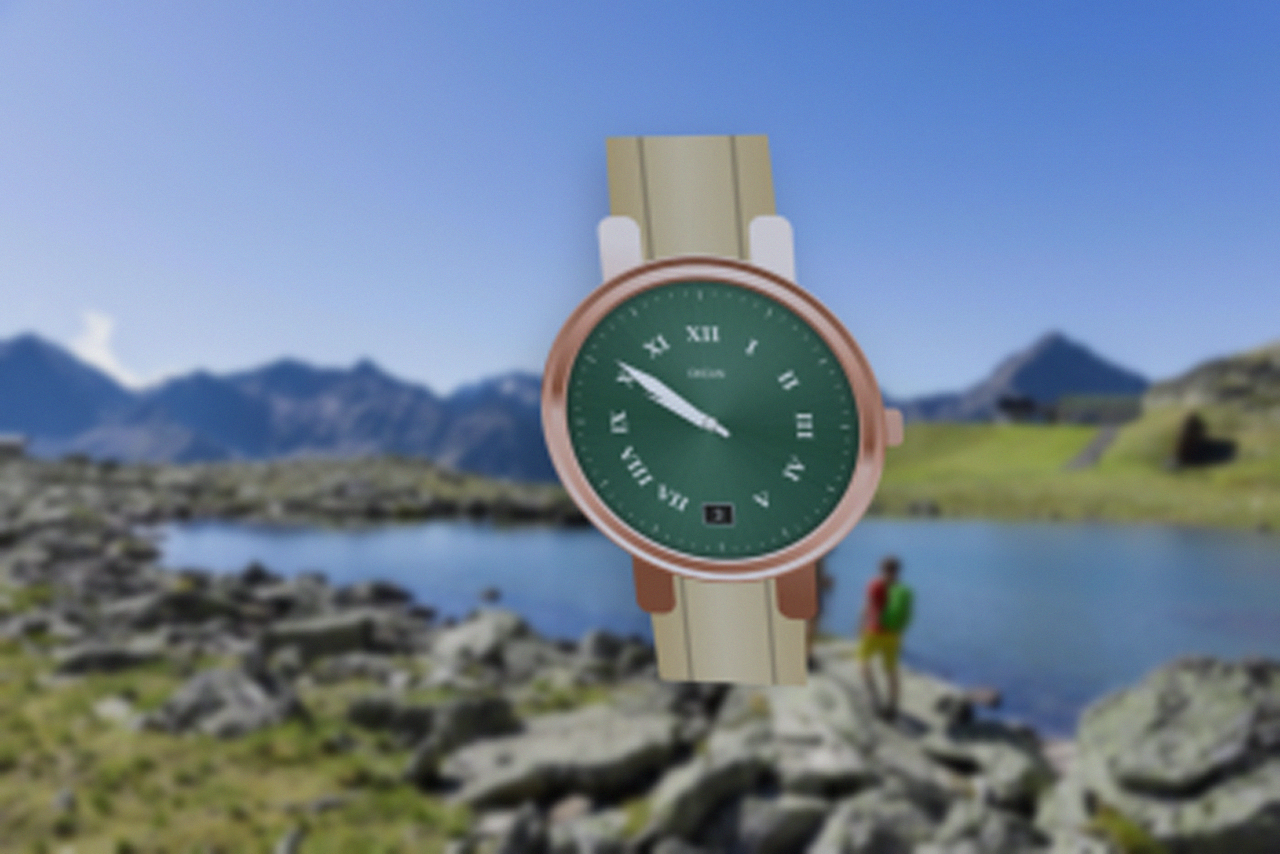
9.51
